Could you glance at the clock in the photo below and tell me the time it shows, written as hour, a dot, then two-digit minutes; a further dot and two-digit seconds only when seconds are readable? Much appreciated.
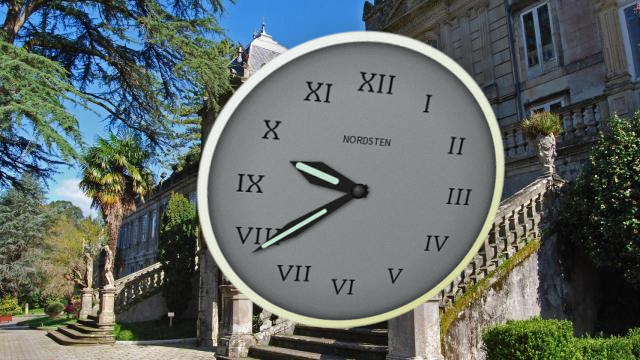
9.39
